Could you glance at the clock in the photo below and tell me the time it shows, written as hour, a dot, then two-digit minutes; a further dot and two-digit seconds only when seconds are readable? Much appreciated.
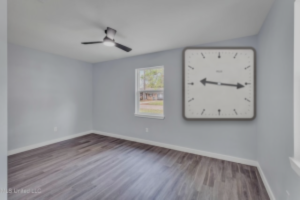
9.16
